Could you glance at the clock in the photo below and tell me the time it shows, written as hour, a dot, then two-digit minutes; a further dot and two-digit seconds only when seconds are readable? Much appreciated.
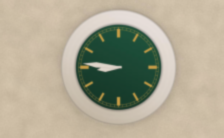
8.46
